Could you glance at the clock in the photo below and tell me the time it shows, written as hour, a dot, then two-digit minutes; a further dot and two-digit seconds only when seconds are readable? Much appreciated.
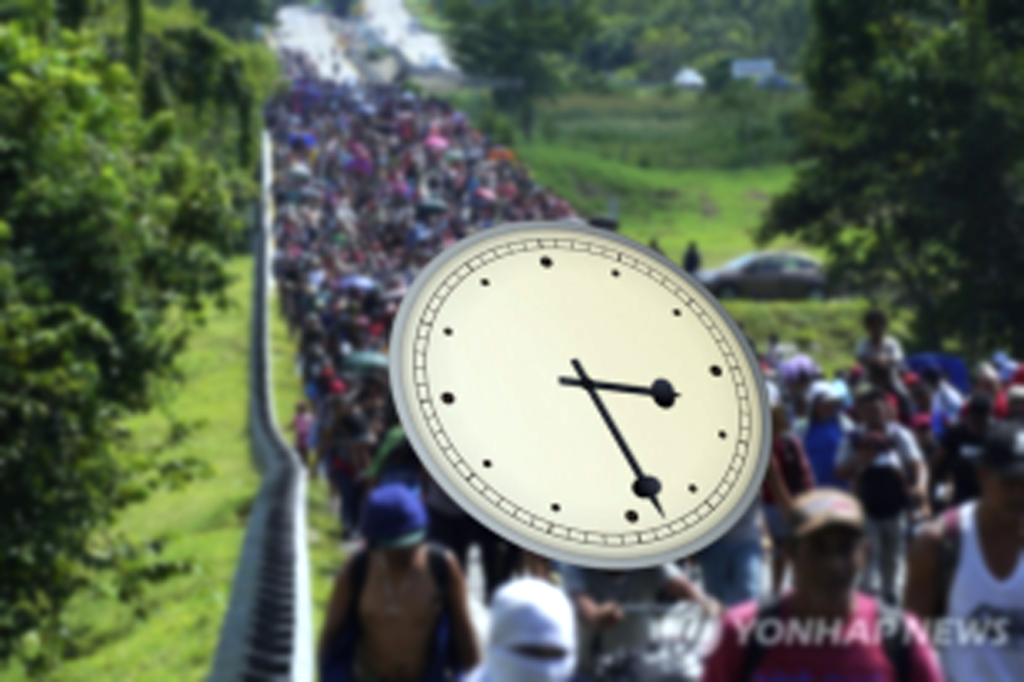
3.28
